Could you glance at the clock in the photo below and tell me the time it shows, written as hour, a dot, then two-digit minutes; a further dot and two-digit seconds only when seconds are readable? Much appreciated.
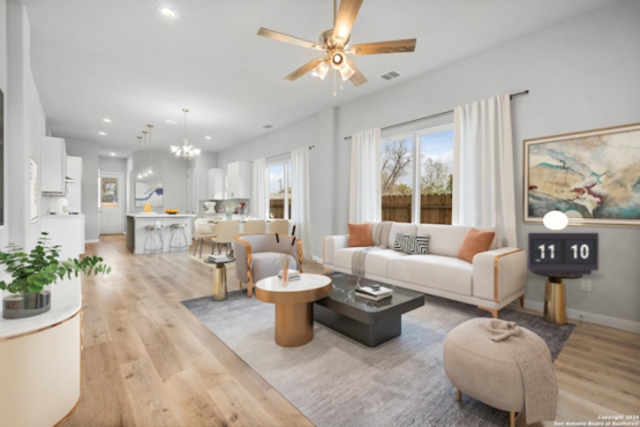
11.10
